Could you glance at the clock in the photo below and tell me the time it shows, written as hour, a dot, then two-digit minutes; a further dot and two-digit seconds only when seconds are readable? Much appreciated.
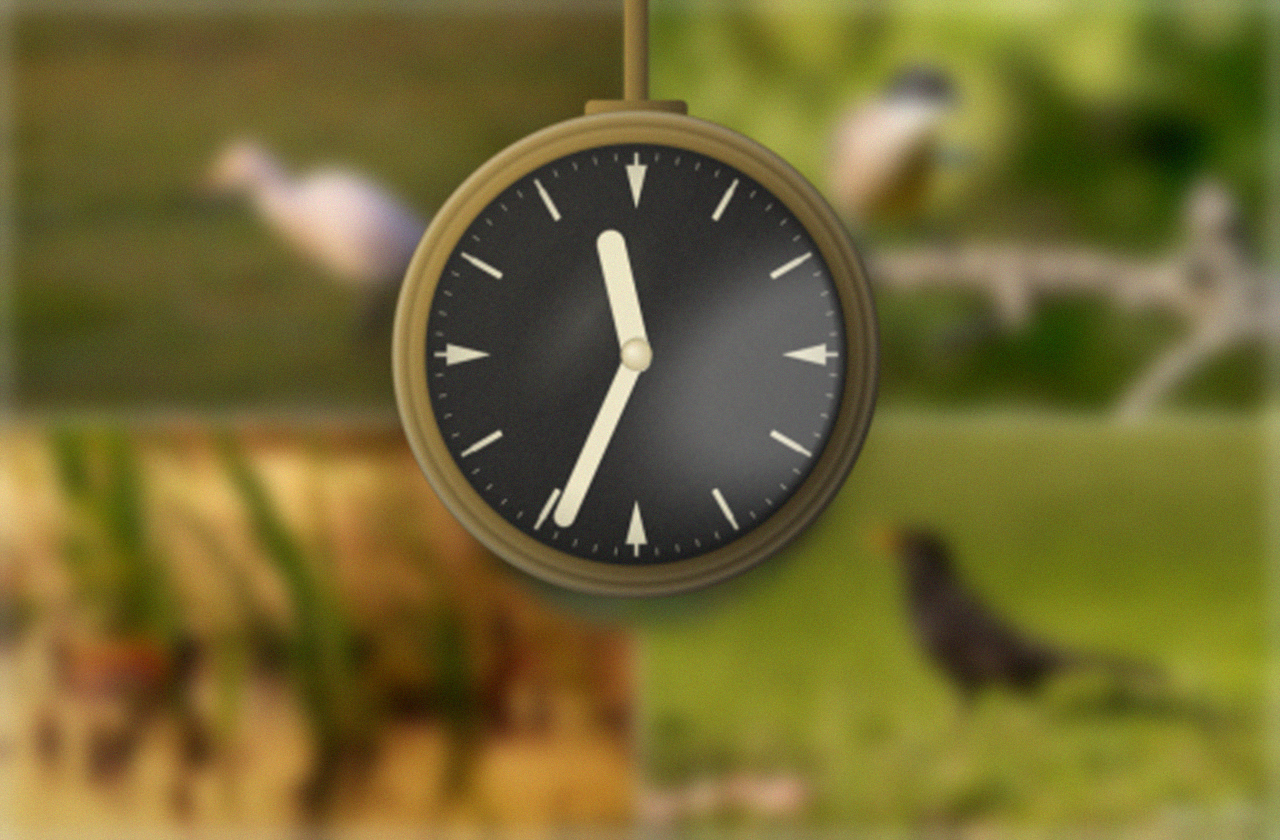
11.34
